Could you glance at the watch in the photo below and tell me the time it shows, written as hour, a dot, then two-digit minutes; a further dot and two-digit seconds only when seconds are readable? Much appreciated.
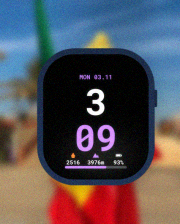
3.09
